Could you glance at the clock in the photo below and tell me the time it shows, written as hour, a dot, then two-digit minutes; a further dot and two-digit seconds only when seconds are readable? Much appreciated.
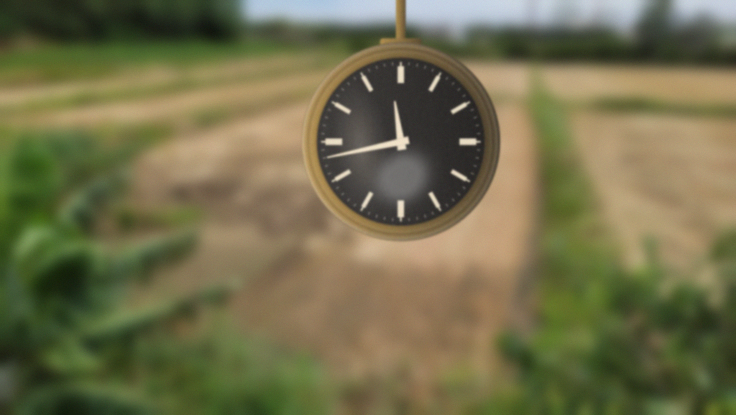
11.43
